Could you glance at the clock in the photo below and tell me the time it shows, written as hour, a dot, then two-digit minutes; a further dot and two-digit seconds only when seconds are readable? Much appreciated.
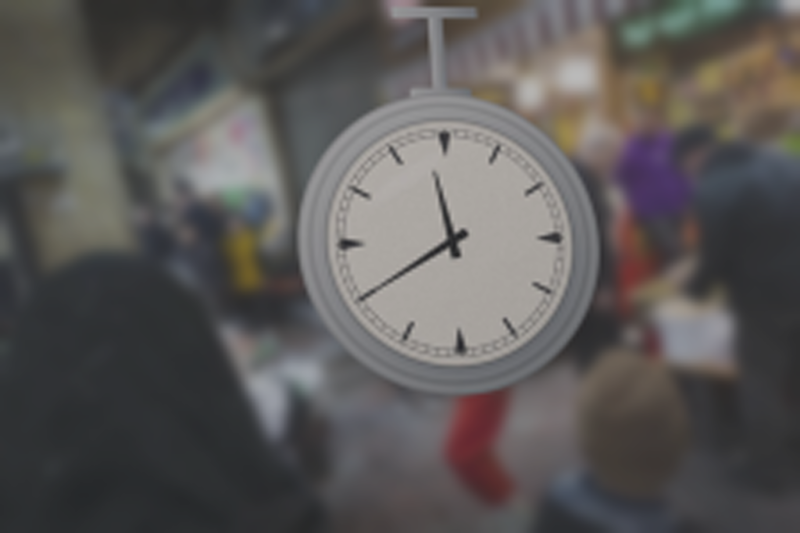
11.40
